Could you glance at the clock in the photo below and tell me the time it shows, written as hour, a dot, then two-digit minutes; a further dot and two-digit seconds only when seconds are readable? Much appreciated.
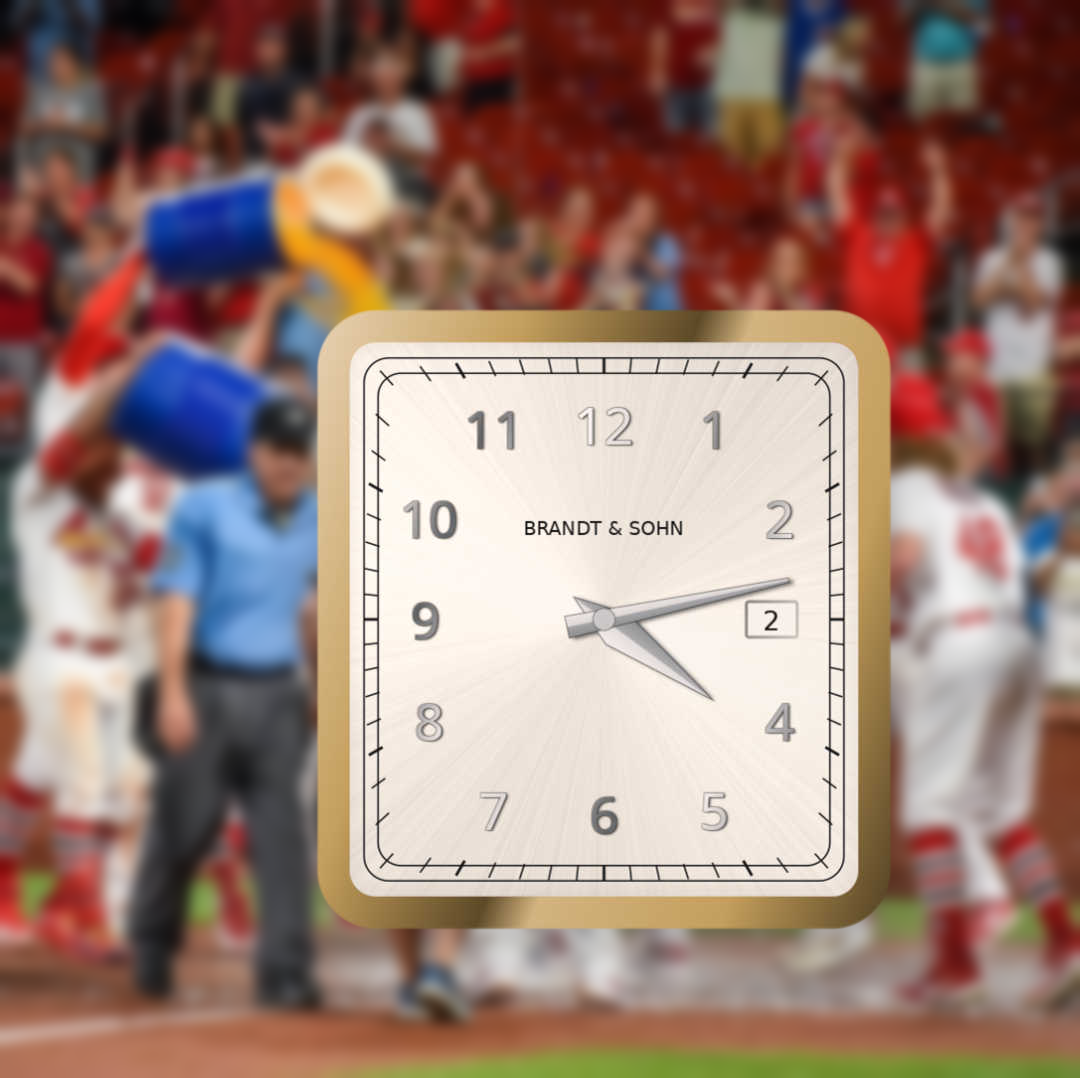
4.13
